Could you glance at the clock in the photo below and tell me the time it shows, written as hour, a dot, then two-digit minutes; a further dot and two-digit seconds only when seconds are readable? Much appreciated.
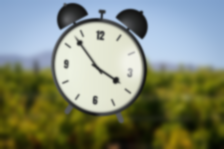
3.53
